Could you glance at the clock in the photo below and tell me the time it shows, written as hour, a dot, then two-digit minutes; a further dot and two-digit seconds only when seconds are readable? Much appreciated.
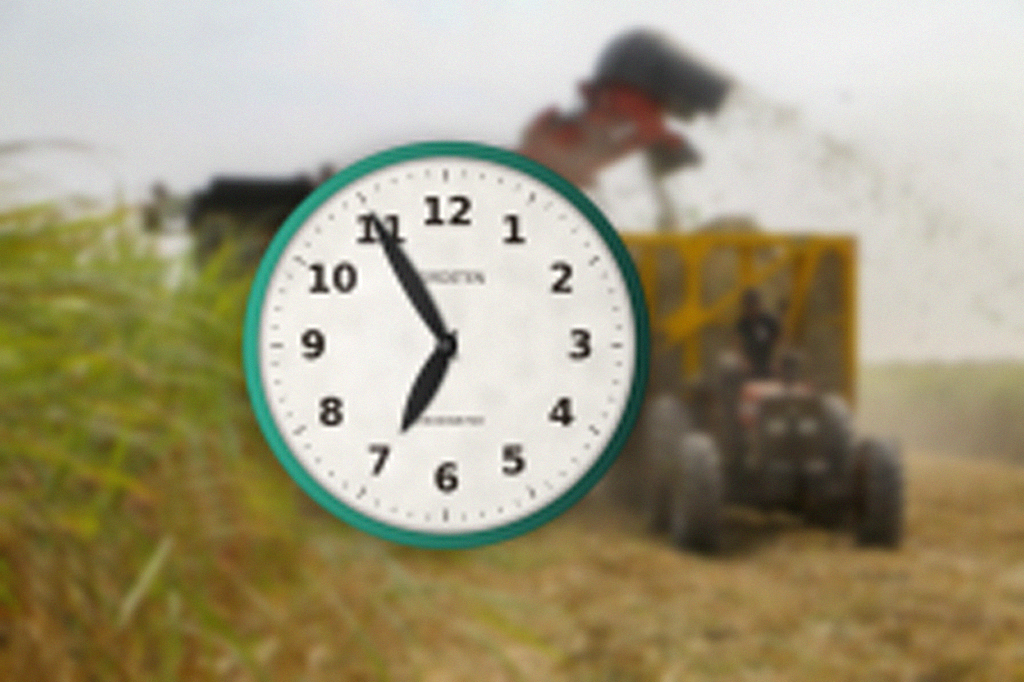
6.55
